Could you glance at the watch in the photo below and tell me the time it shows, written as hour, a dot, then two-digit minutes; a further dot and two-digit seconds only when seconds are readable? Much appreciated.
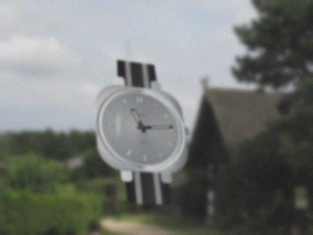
11.14
